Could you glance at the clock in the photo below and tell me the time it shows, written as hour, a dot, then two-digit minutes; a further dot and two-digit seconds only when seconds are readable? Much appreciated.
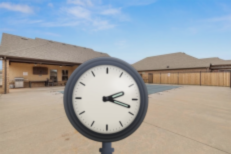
2.18
